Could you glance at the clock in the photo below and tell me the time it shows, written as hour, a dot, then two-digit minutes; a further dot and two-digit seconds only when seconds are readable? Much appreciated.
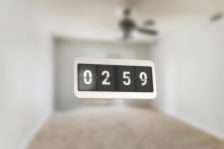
2.59
